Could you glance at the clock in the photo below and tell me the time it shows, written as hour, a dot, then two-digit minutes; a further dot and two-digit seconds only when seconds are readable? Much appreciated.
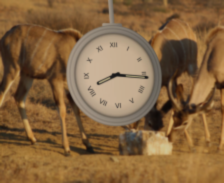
8.16
